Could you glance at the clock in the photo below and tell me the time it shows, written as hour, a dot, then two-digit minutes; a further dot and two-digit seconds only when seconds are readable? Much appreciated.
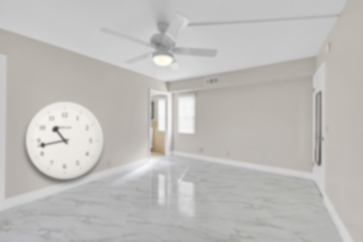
10.43
